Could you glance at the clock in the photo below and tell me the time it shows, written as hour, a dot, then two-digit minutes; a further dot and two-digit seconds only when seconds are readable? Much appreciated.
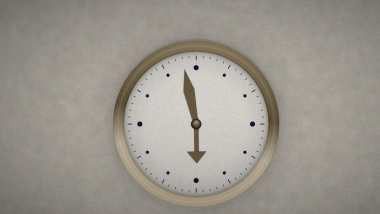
5.58
